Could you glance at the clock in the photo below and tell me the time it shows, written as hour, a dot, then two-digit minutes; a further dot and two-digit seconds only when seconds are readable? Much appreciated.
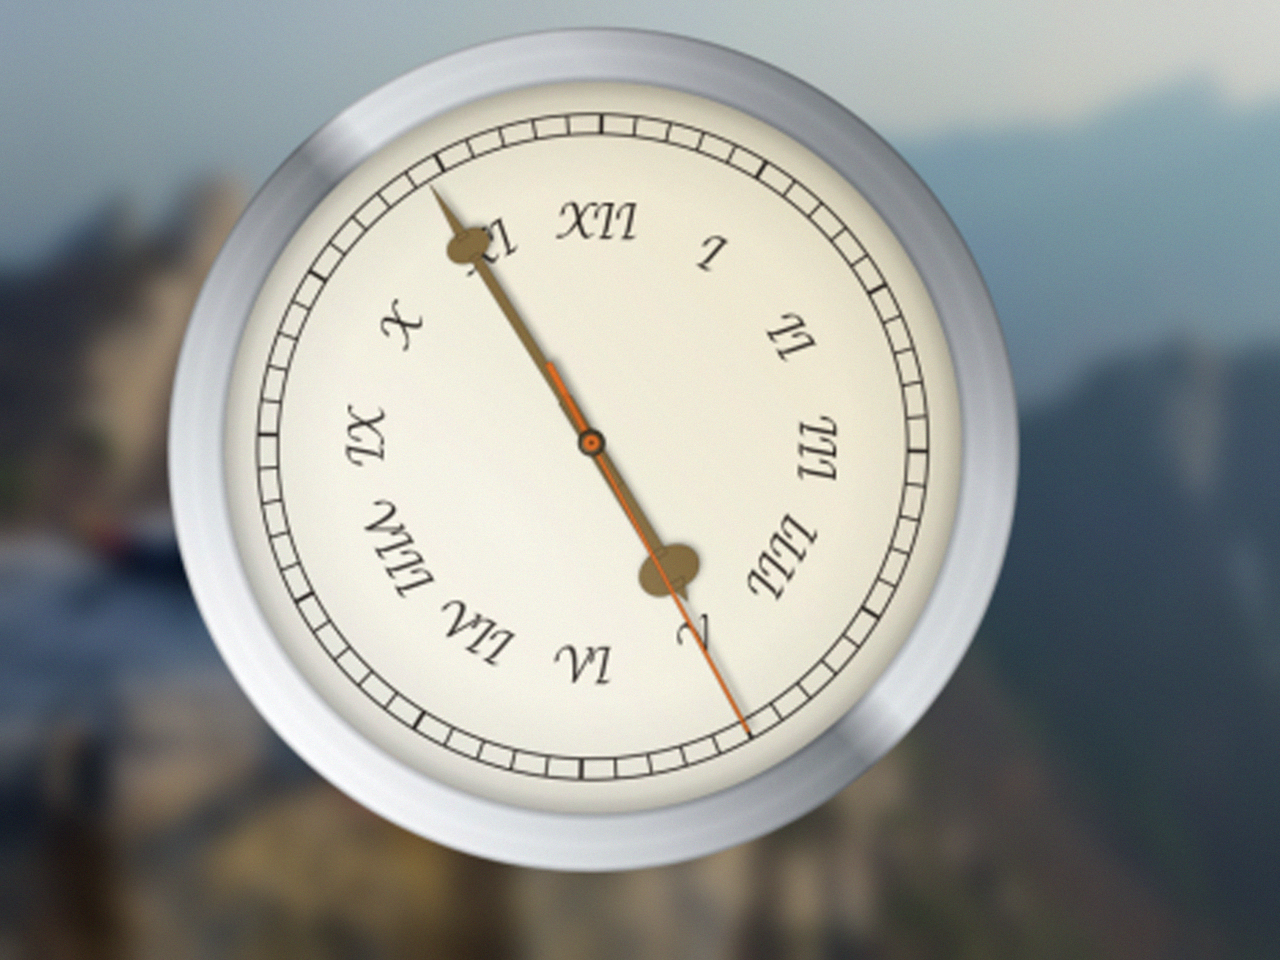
4.54.25
